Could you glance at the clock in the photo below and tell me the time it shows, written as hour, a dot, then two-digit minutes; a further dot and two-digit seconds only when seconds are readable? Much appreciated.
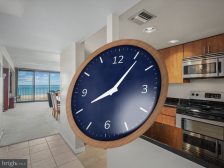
8.06
